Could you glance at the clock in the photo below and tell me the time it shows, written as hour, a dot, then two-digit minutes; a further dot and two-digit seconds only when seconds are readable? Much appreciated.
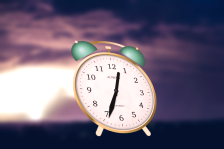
12.34
